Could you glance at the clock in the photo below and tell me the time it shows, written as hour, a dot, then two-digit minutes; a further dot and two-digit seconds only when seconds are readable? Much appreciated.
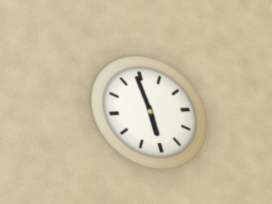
5.59
